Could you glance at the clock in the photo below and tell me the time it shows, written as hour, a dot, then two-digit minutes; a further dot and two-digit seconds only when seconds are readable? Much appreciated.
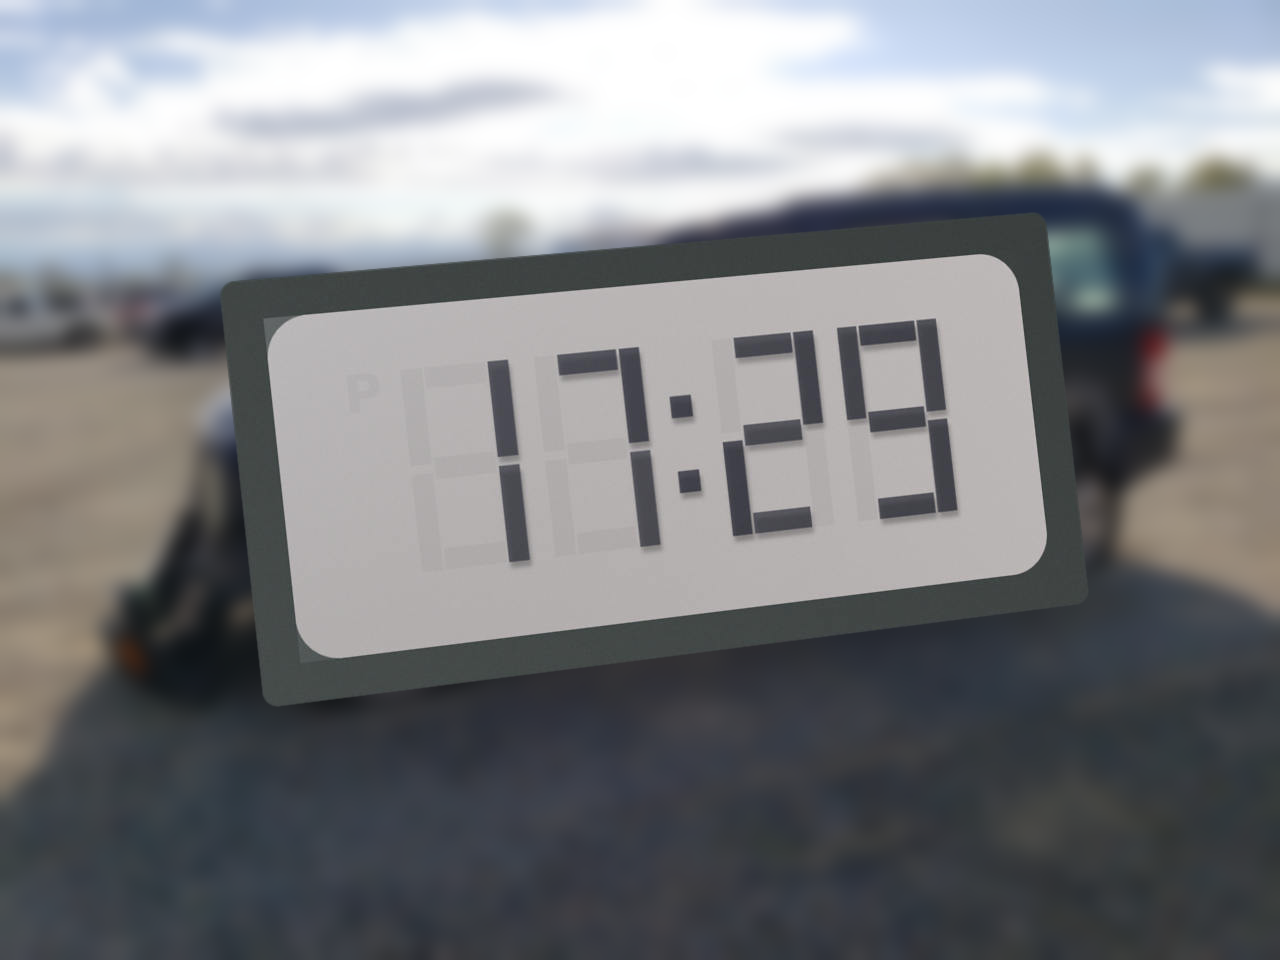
17.29
